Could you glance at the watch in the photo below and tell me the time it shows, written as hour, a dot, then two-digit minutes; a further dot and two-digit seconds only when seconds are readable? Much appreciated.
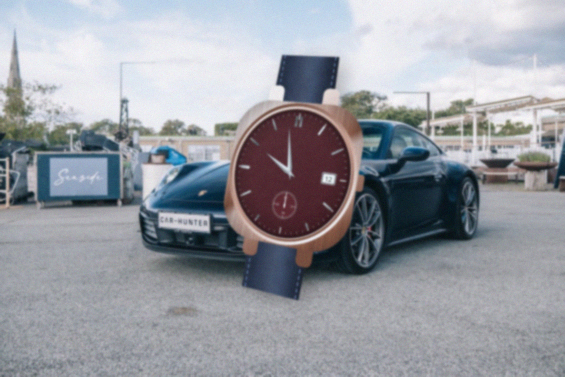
9.58
